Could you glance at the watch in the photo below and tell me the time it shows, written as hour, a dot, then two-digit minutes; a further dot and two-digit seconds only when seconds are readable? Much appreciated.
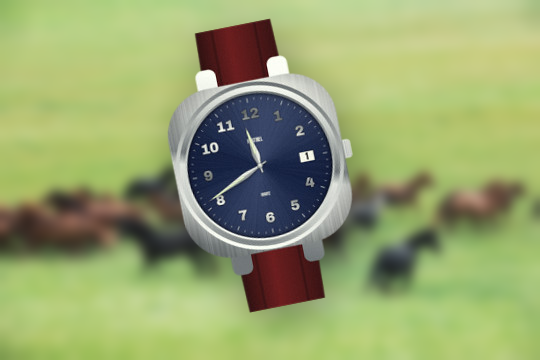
11.41
